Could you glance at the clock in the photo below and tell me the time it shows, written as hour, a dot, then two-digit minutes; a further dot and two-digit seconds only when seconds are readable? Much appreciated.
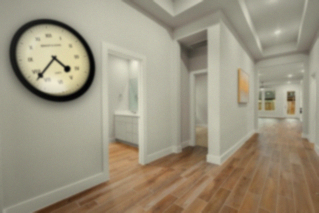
4.38
